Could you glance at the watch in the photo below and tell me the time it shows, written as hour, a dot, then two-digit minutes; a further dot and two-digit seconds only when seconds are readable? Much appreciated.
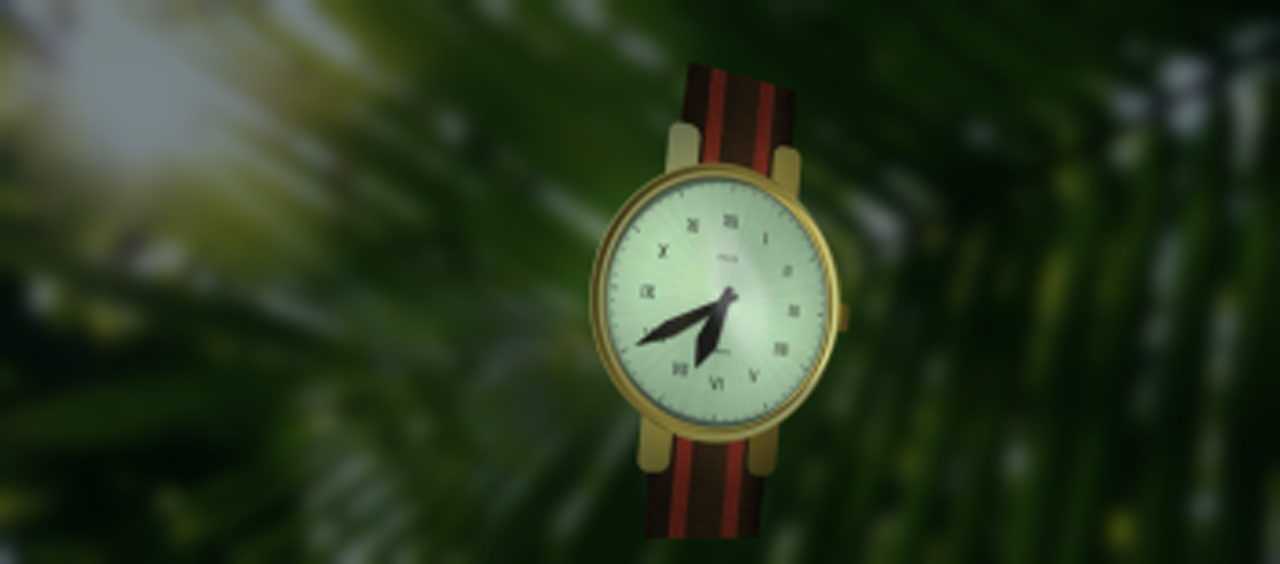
6.40
